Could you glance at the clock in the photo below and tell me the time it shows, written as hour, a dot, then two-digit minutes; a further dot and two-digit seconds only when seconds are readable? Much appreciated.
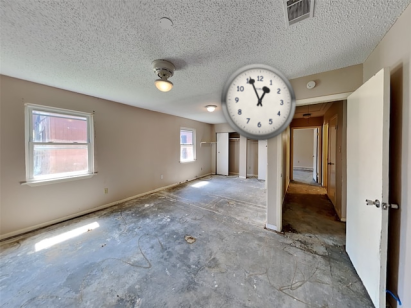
12.56
